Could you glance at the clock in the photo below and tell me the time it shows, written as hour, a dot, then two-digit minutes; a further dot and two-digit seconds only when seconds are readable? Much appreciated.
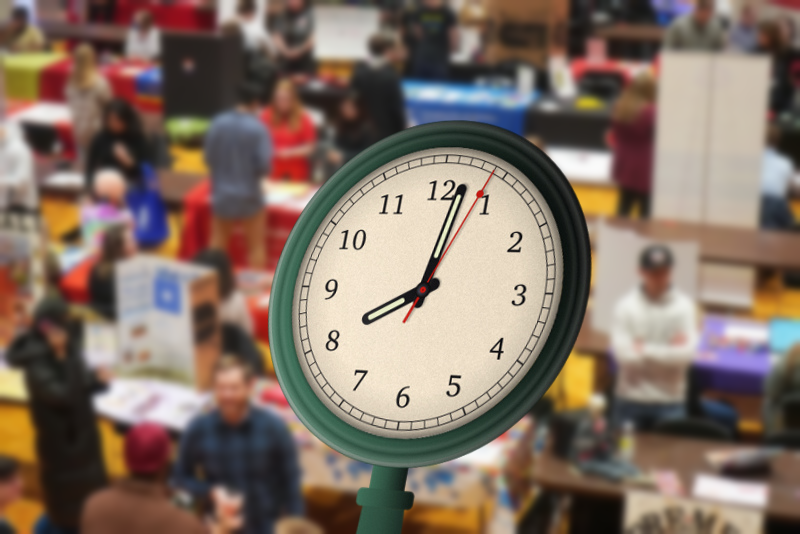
8.02.04
